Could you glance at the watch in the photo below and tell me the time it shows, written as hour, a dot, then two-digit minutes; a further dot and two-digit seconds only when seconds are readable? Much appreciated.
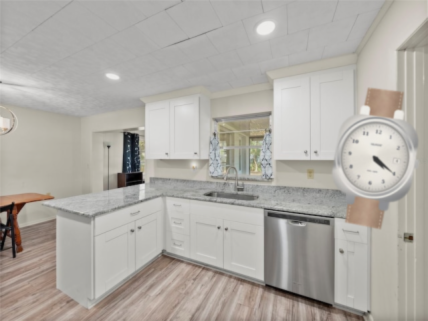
4.20
